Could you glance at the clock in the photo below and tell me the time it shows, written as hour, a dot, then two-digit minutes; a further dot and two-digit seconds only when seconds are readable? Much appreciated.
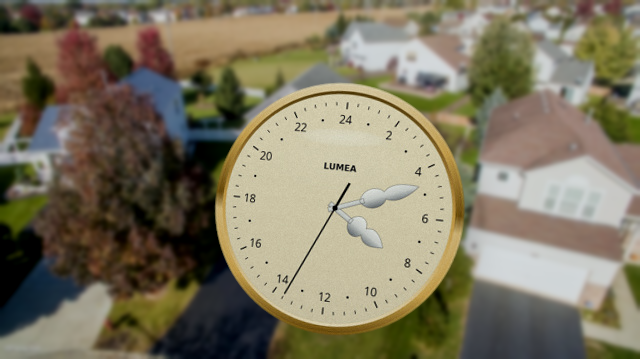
8.11.34
